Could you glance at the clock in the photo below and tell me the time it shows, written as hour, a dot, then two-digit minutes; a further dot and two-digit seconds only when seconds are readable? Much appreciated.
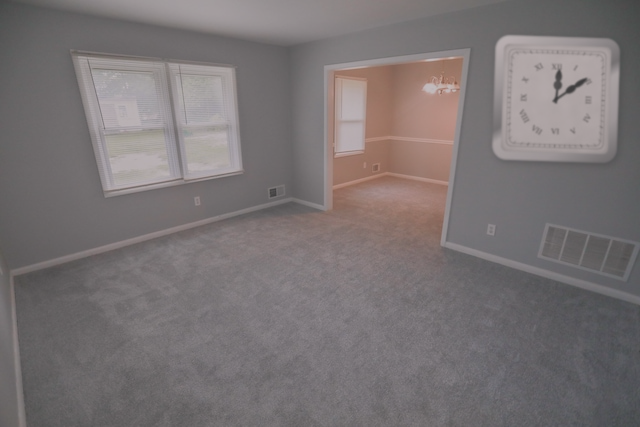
12.09
